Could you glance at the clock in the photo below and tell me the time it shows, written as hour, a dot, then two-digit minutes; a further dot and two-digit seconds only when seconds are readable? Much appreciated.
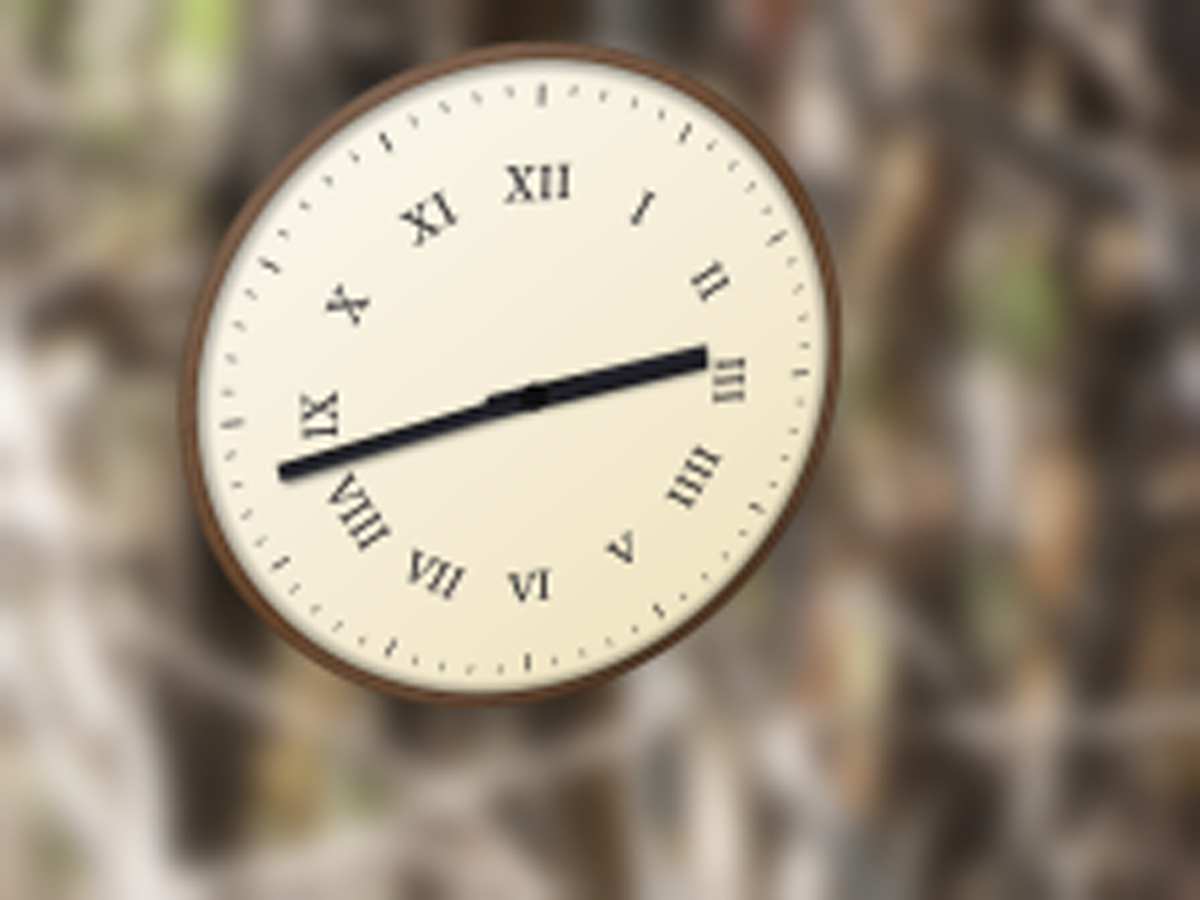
2.43
